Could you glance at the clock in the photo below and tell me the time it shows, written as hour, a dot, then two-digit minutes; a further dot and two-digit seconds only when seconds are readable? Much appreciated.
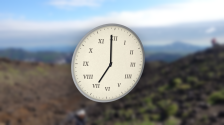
6.59
